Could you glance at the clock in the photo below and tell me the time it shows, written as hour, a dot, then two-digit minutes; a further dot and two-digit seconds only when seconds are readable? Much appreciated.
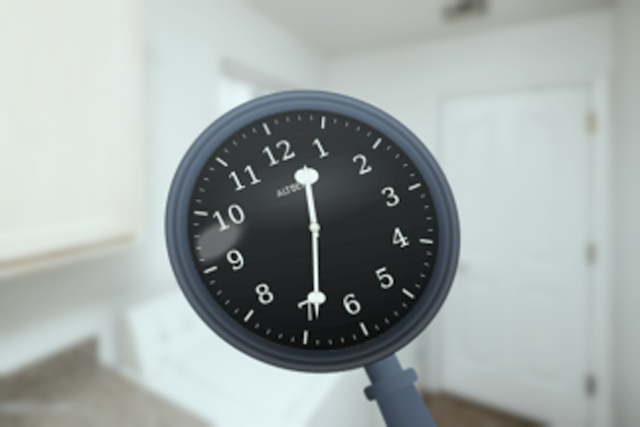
12.34
